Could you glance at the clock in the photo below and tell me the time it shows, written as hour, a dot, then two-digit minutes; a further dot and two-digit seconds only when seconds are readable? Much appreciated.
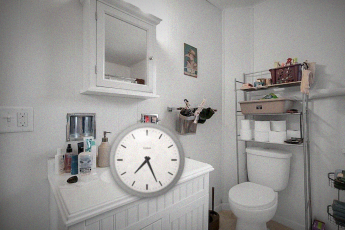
7.26
